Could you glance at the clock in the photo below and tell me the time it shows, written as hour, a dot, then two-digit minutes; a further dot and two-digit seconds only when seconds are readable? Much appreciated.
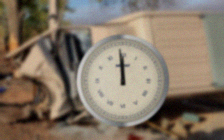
11.59
